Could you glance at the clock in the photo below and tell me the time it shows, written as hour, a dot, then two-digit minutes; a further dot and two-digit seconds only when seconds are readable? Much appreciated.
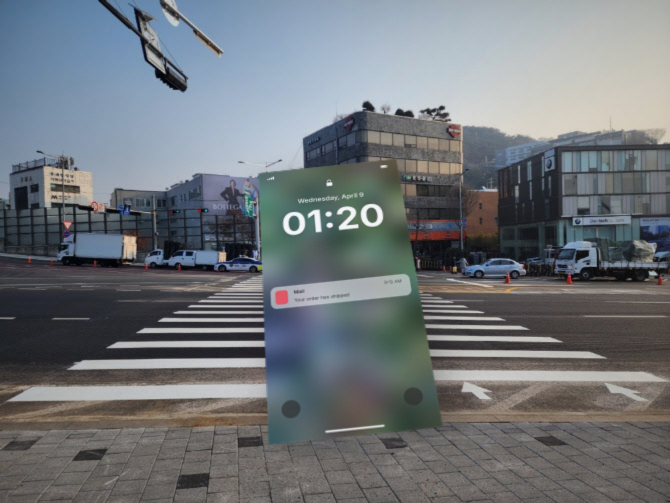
1.20
